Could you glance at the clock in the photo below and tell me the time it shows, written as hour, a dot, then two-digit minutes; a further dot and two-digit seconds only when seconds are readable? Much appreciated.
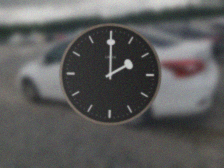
2.00
